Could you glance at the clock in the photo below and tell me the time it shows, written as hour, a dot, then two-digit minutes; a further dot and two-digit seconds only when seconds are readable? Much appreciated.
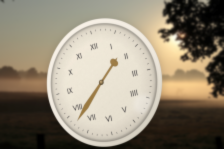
1.38
